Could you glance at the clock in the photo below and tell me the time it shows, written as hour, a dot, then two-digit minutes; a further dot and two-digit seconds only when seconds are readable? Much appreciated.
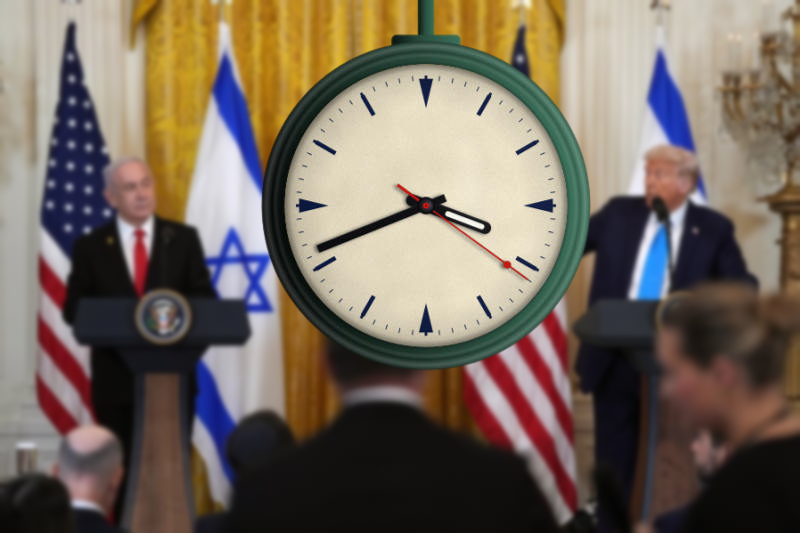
3.41.21
